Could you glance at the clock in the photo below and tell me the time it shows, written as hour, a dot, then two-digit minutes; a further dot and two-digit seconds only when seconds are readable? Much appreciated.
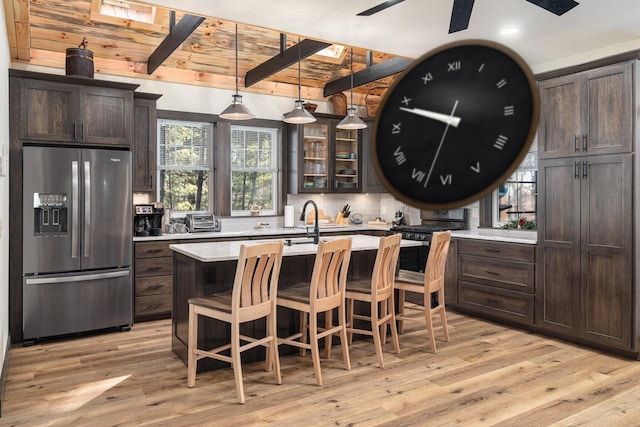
9.48.33
